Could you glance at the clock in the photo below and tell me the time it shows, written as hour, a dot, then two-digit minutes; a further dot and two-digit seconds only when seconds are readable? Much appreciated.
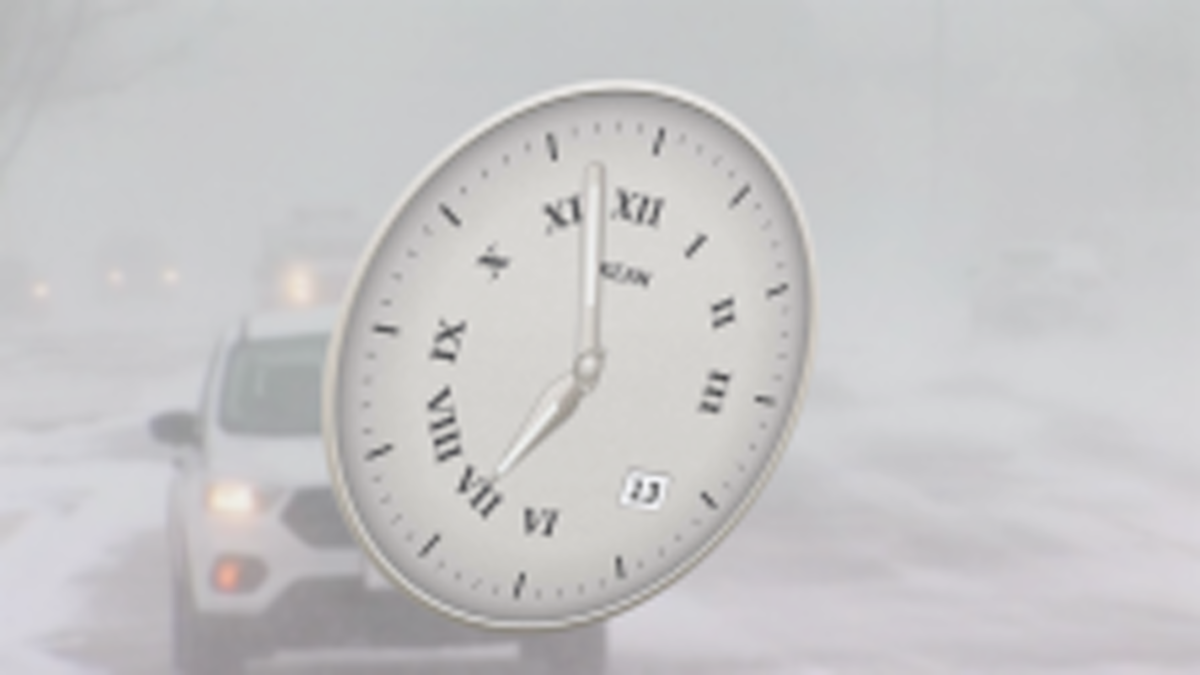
6.57
